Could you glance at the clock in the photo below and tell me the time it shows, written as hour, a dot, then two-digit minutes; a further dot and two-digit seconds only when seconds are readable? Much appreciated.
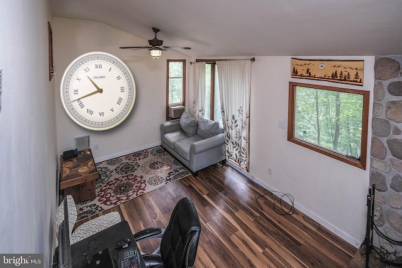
10.42
